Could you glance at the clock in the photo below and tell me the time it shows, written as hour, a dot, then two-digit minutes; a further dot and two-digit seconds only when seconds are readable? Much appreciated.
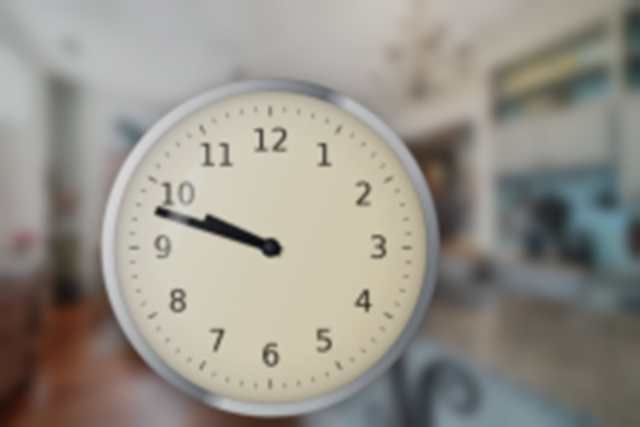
9.48
